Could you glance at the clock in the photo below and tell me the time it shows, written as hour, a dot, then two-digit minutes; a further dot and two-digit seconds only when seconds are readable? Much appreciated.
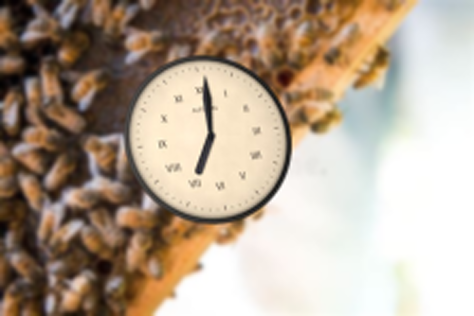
7.01
